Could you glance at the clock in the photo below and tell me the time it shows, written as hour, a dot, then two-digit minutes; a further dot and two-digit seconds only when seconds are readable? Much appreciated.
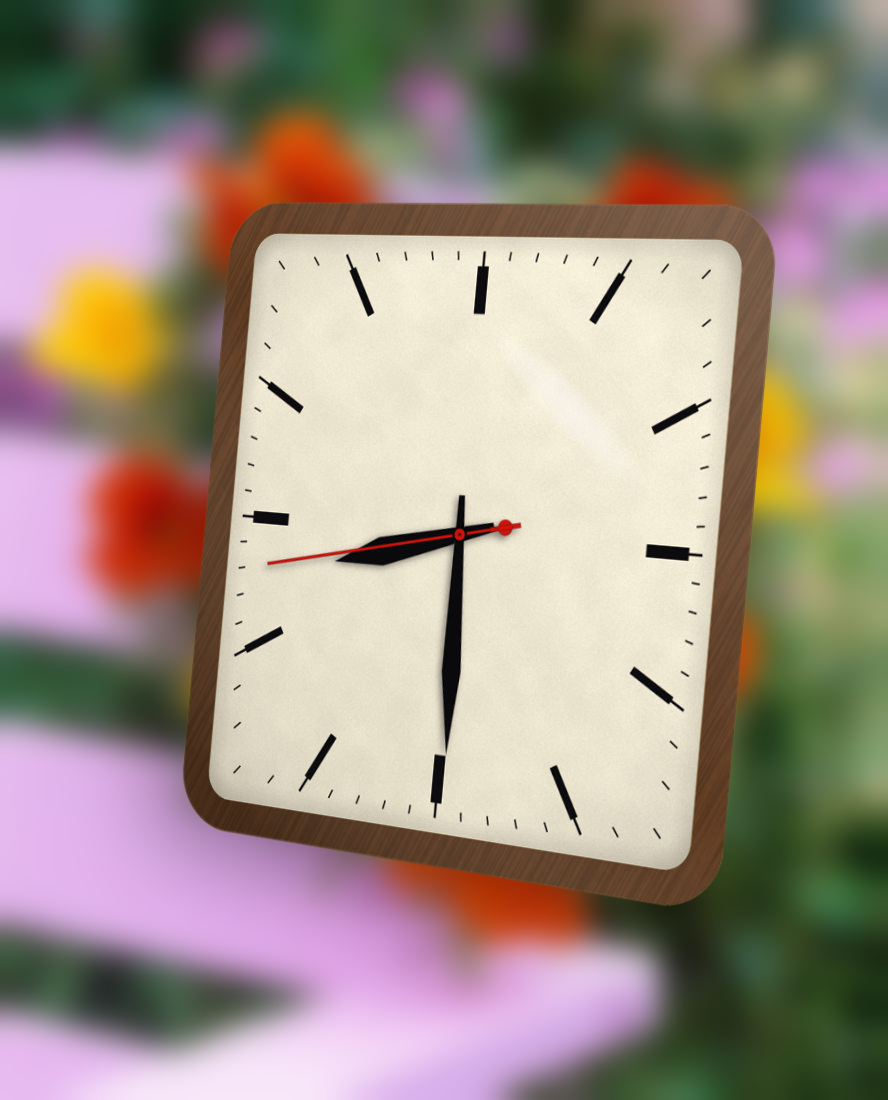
8.29.43
